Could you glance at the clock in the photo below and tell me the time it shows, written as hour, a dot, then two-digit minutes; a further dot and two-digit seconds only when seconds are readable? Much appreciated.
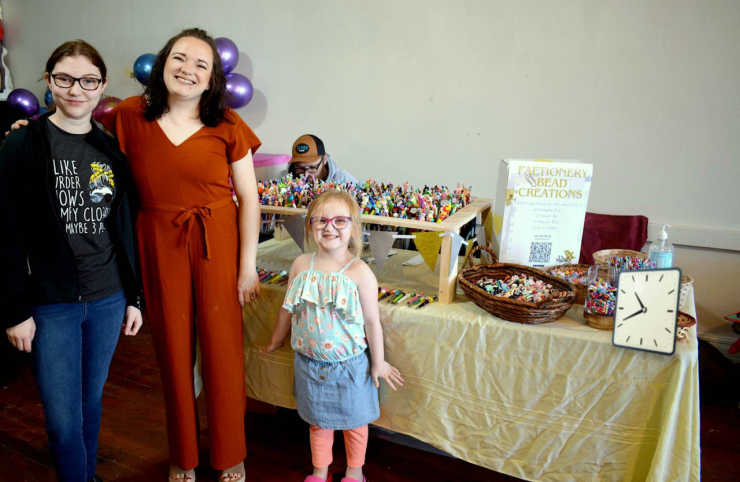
10.41
